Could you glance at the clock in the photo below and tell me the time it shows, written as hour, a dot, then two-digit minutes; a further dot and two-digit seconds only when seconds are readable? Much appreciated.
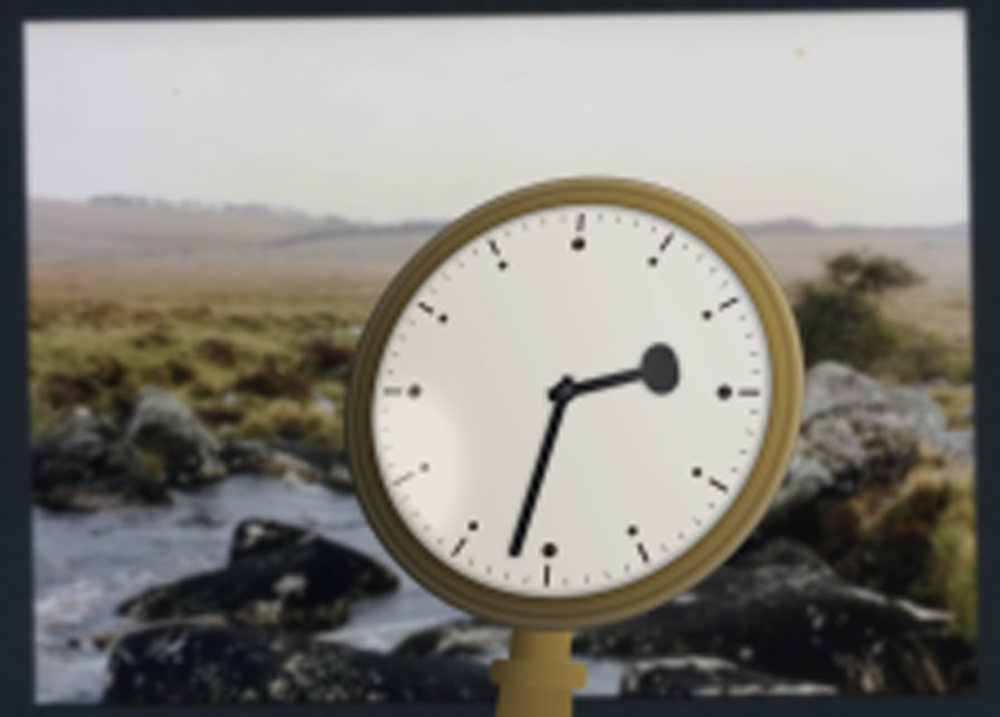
2.32
